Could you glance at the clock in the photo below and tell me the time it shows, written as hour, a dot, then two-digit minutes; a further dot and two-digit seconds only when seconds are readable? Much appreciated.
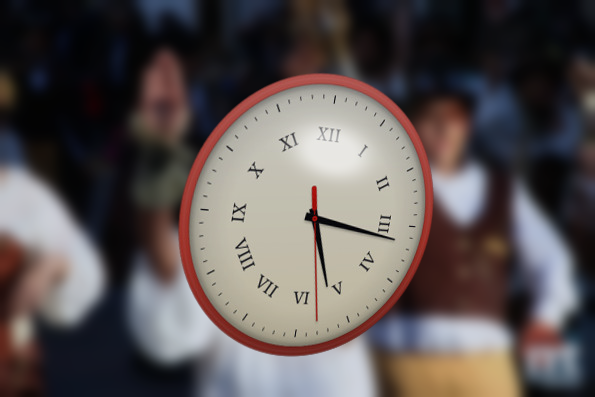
5.16.28
